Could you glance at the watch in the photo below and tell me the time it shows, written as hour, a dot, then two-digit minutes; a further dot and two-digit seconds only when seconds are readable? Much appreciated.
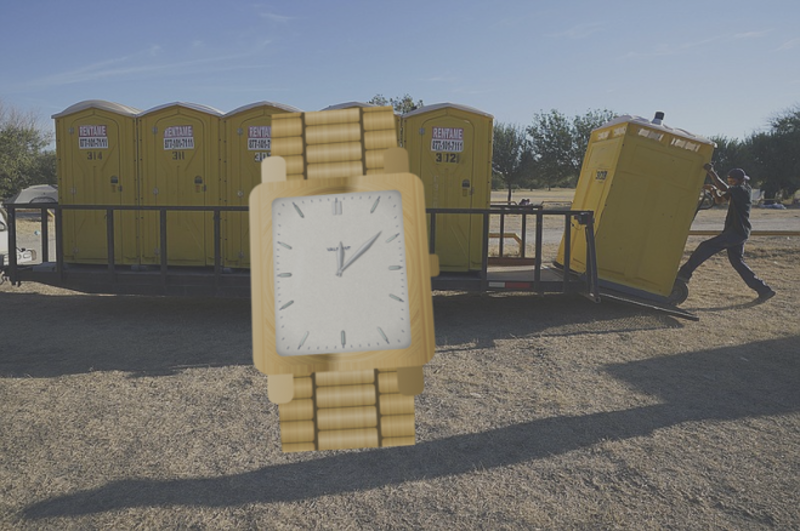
12.08
